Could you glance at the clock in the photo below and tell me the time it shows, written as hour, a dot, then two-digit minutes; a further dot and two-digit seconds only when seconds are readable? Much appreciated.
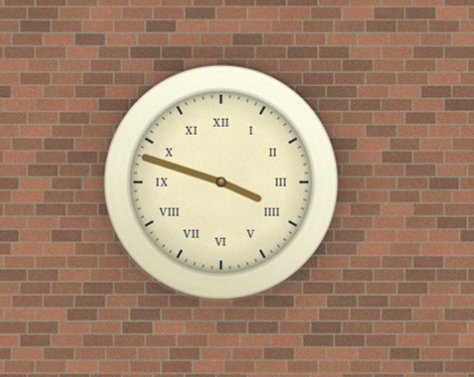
3.48
